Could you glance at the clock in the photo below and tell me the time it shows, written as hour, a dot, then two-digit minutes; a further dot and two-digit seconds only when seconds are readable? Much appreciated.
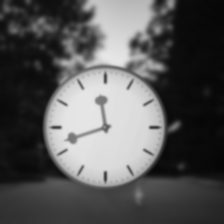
11.42
